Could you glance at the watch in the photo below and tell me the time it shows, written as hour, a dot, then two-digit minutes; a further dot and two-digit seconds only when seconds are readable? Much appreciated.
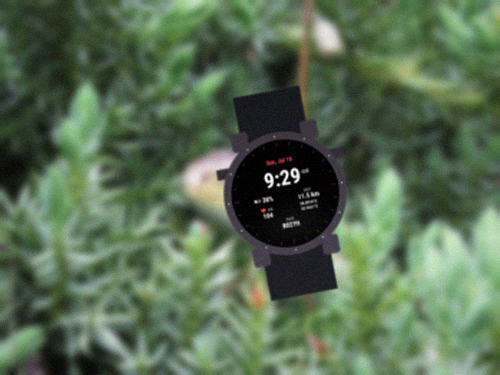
9.29
